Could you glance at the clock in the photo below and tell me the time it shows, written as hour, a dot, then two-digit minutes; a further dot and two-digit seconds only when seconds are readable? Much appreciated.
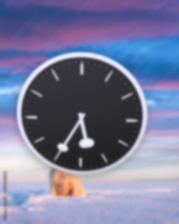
5.35
